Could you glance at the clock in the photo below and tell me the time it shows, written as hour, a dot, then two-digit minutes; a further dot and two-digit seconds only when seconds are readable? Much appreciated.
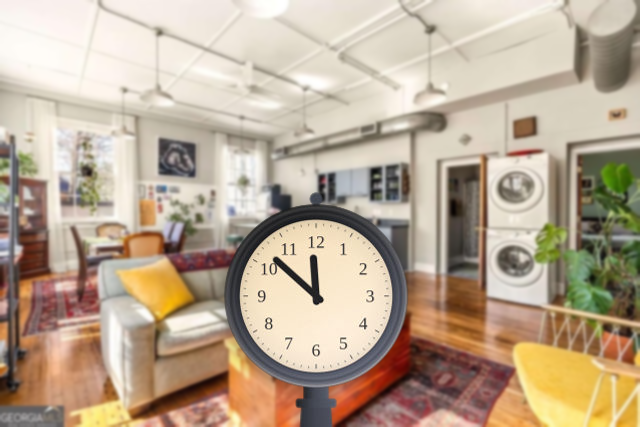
11.52
